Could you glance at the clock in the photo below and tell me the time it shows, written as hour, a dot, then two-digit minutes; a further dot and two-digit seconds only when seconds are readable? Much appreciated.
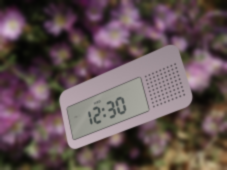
12.30
